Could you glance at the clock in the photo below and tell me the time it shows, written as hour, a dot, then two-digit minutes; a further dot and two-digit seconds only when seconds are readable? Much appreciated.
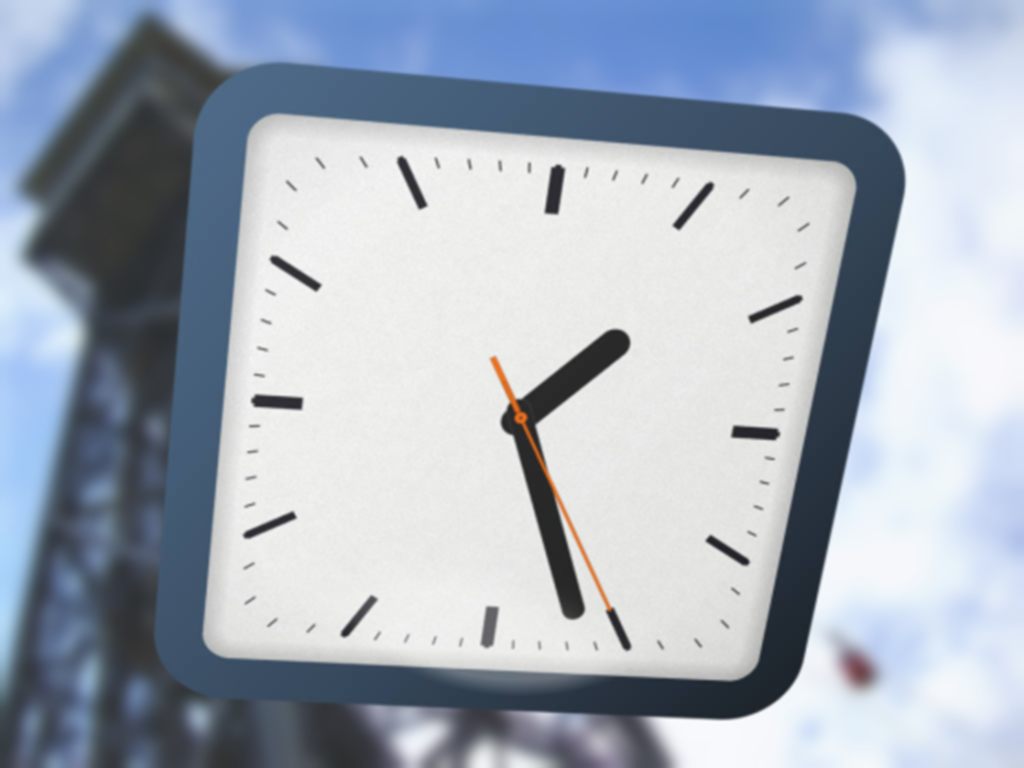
1.26.25
